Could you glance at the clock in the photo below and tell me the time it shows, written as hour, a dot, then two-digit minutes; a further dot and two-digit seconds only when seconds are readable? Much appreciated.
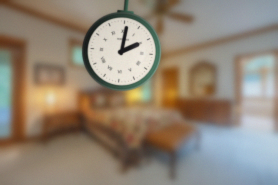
2.01
